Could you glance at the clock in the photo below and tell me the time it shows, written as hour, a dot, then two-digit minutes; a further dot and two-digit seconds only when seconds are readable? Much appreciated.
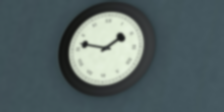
1.47
